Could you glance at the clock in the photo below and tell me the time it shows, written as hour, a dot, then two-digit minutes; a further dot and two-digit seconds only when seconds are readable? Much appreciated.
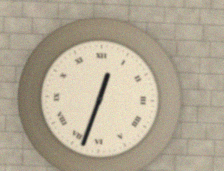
12.33
